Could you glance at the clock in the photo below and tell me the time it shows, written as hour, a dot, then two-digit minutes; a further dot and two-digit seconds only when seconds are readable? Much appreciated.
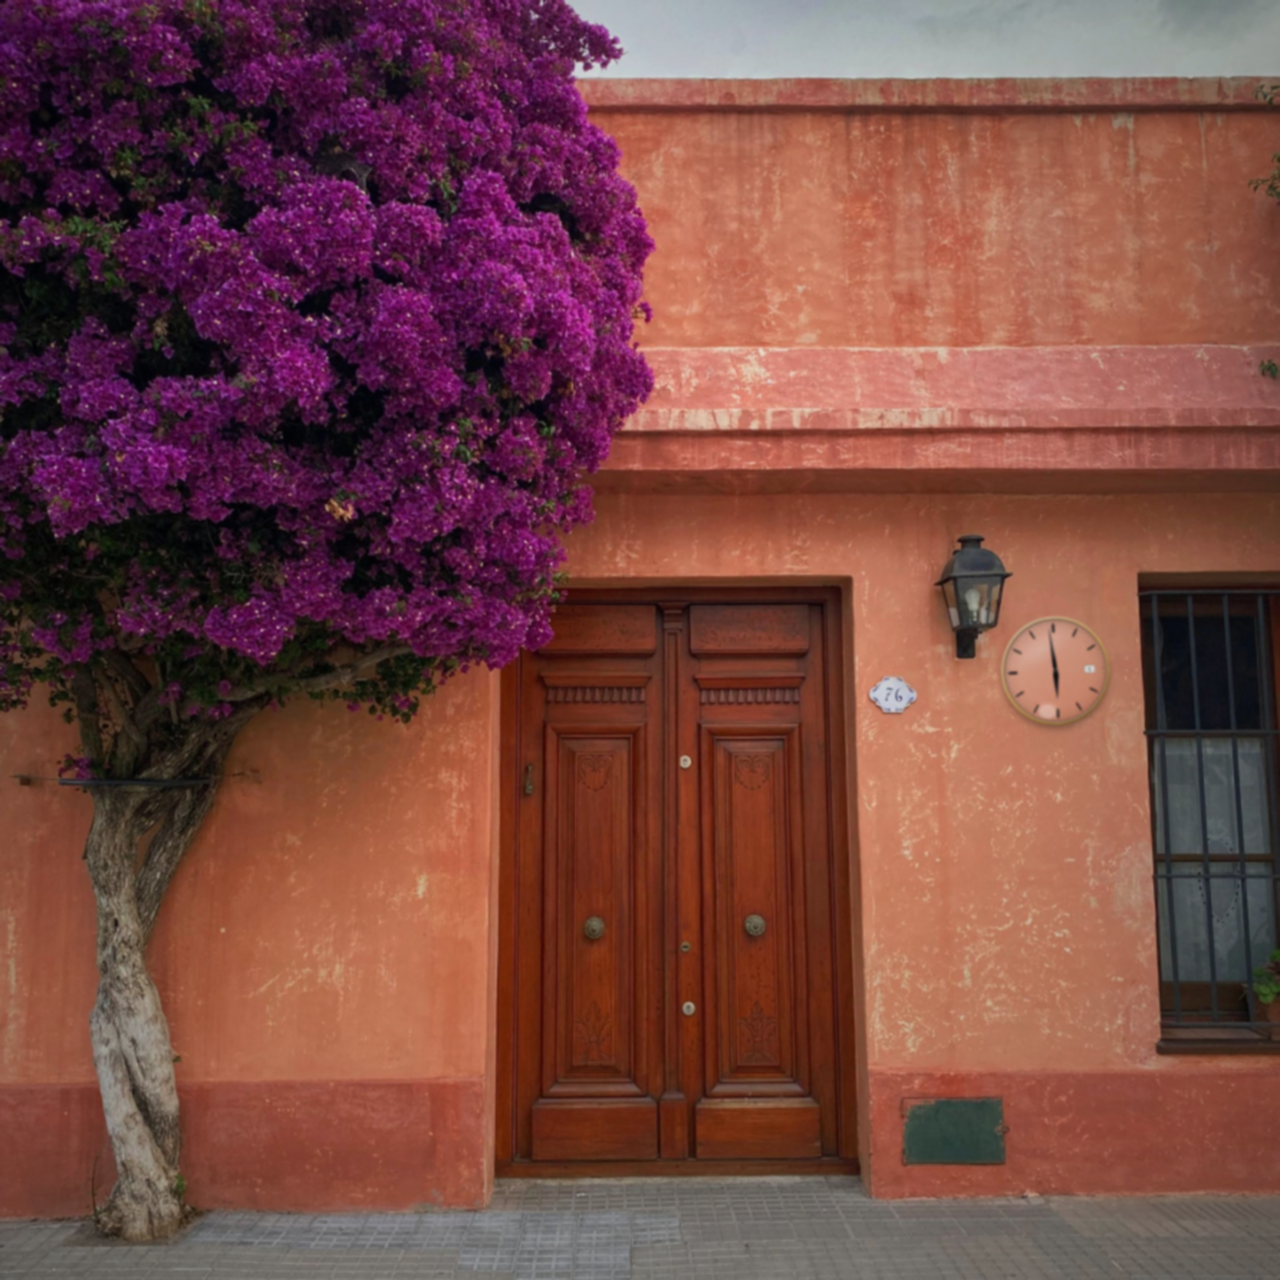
5.59
